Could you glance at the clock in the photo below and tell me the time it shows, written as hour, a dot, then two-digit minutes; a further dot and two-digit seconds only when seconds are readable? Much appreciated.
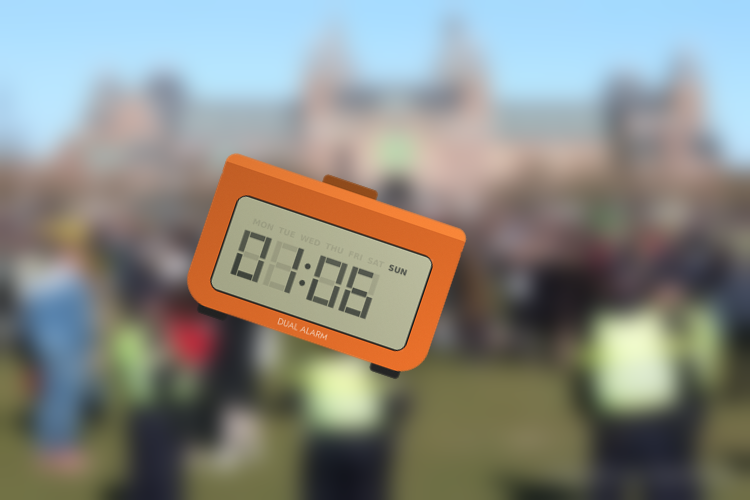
1.06
